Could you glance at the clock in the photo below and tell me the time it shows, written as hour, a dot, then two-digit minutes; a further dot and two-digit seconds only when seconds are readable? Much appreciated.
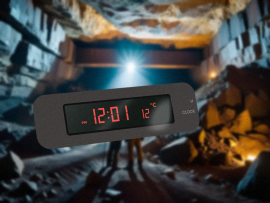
12.01
